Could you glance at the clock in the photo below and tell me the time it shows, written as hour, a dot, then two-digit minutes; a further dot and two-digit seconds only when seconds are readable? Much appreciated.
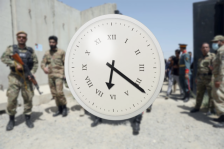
6.21
